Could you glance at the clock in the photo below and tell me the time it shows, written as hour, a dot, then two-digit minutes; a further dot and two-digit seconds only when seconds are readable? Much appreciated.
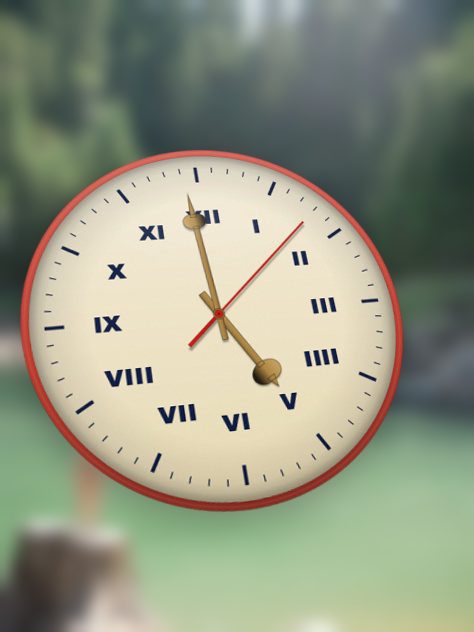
4.59.08
